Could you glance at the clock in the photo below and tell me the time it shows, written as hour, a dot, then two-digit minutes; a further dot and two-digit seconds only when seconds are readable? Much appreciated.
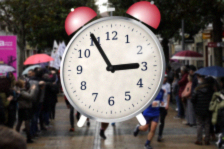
2.55
